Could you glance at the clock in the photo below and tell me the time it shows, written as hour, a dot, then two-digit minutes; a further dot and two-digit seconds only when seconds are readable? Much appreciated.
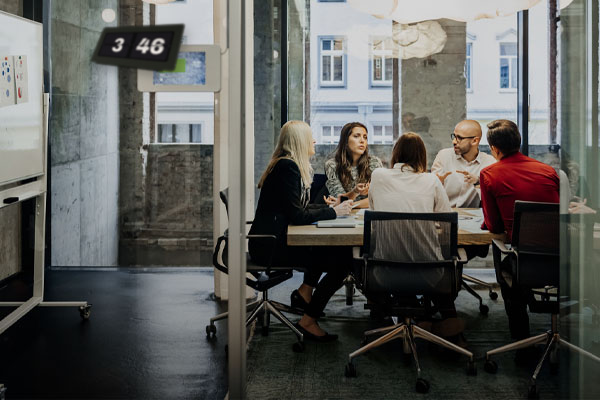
3.46
